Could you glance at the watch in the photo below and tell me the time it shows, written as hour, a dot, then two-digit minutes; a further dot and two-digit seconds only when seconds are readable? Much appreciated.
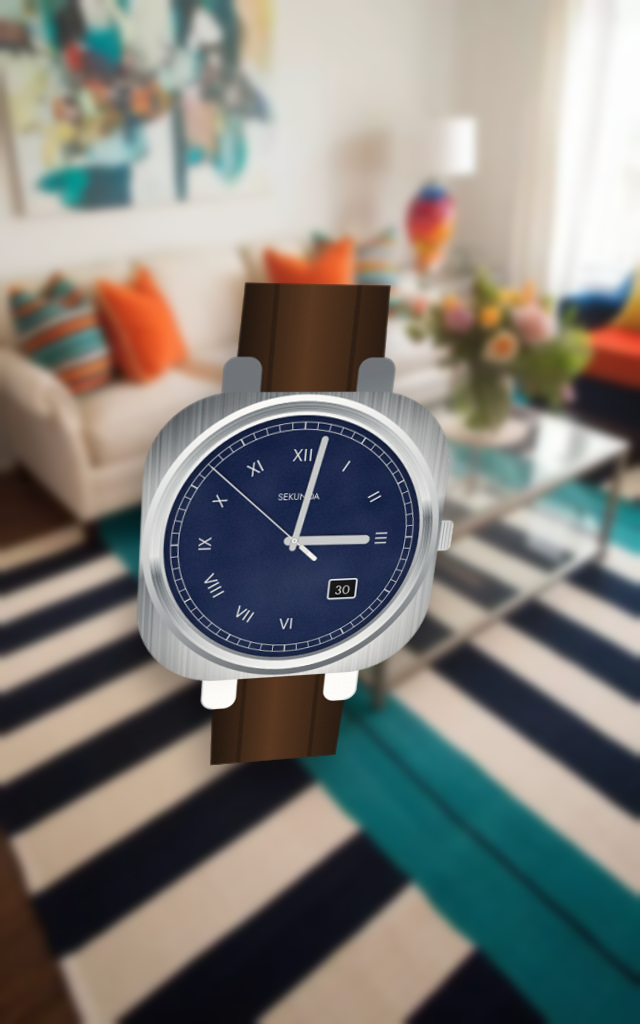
3.01.52
